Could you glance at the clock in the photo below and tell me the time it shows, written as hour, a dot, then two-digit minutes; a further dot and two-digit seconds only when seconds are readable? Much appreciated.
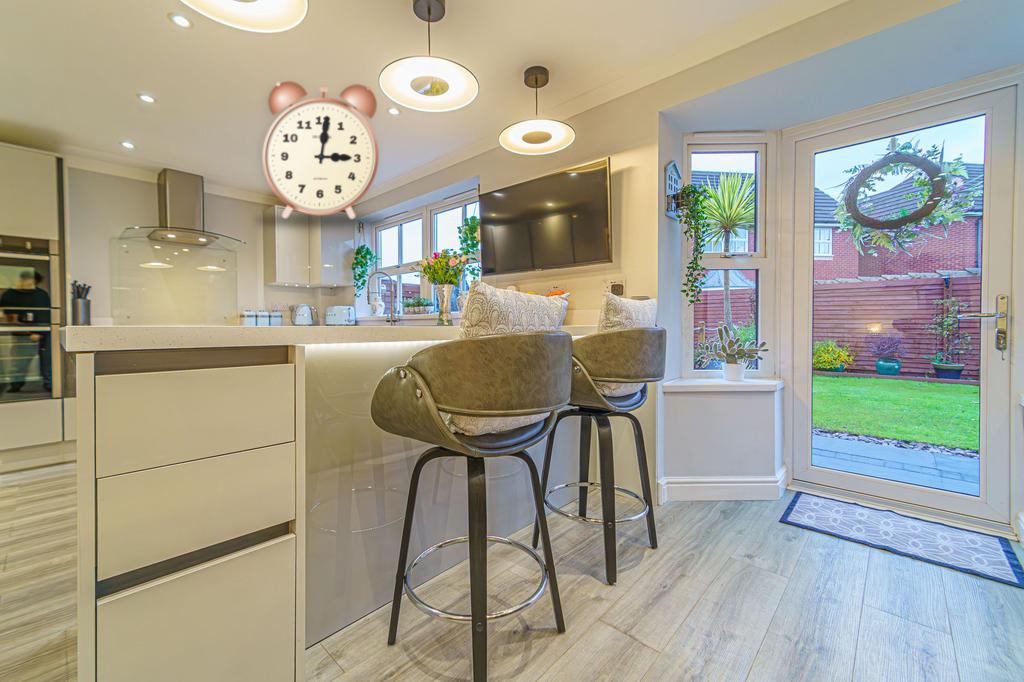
3.01
